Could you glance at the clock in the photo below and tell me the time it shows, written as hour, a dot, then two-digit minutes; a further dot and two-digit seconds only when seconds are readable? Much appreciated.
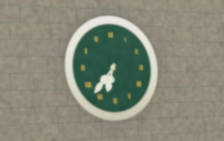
6.37
